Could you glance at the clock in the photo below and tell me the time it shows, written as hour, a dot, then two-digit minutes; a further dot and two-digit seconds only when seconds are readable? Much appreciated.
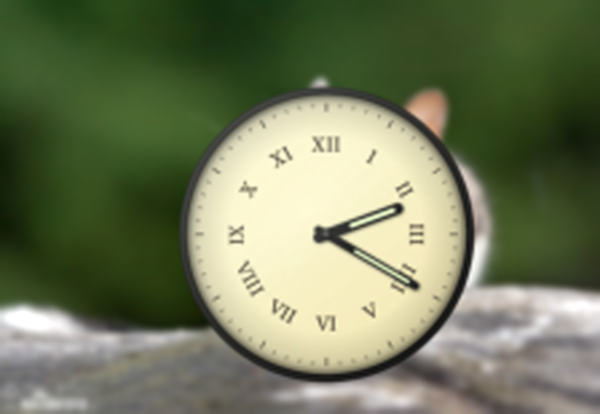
2.20
